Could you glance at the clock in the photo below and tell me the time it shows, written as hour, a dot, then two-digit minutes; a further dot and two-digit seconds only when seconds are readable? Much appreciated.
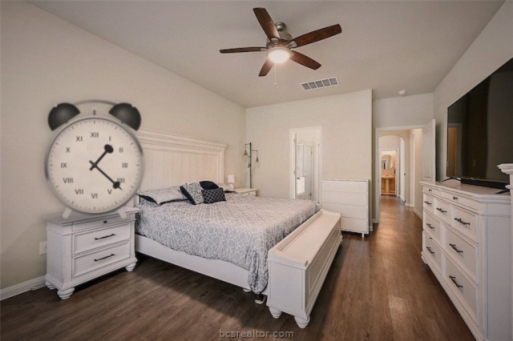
1.22
